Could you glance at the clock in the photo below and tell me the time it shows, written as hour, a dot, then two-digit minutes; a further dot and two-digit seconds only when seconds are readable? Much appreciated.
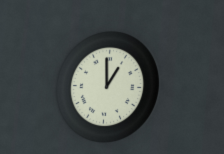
12.59
